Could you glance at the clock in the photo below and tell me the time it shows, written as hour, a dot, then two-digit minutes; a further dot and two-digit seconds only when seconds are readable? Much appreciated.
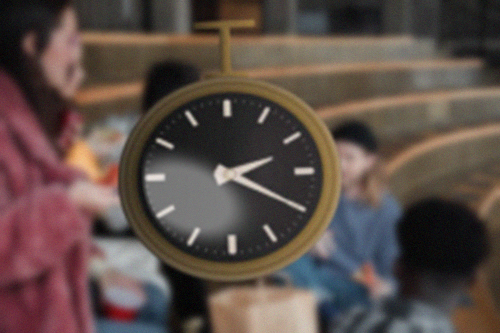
2.20
